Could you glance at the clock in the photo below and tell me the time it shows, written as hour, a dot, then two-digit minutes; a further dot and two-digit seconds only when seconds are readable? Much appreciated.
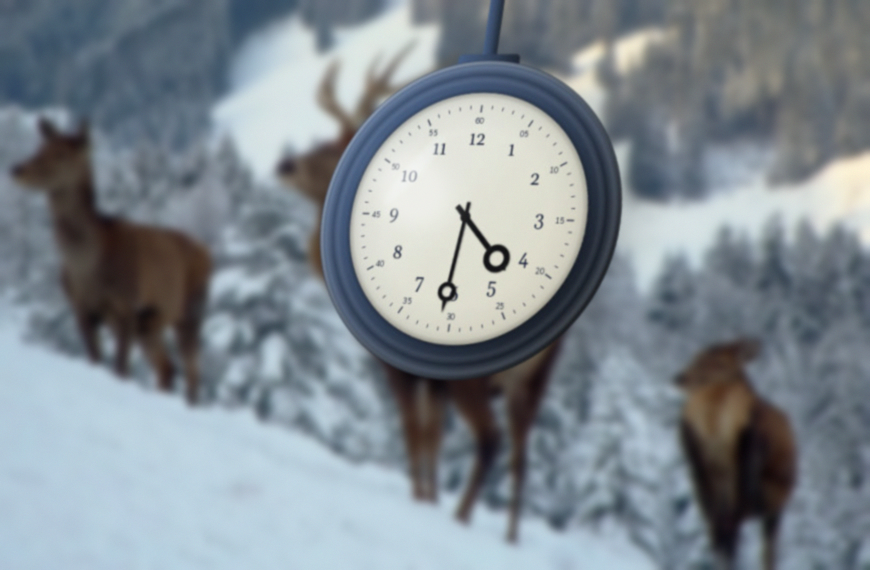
4.31
